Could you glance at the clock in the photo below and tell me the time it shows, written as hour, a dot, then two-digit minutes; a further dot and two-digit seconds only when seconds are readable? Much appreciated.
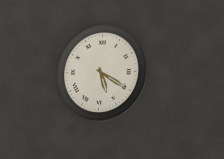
5.20
